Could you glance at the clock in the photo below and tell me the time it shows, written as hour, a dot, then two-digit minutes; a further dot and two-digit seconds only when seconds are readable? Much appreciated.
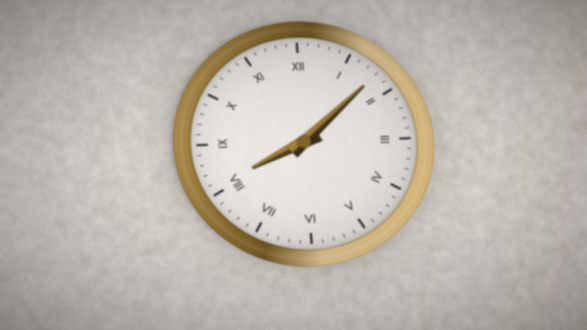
8.08
